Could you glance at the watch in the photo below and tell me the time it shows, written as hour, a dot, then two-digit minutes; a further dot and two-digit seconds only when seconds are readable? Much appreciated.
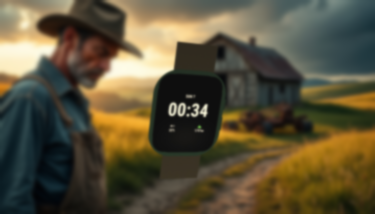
0.34
